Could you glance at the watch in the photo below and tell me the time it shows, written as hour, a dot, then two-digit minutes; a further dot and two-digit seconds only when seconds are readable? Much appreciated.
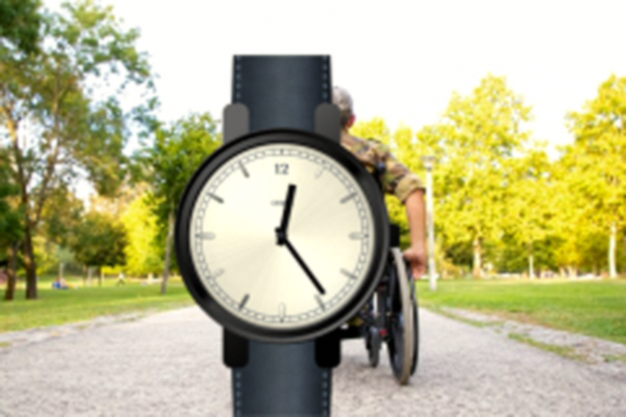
12.24
